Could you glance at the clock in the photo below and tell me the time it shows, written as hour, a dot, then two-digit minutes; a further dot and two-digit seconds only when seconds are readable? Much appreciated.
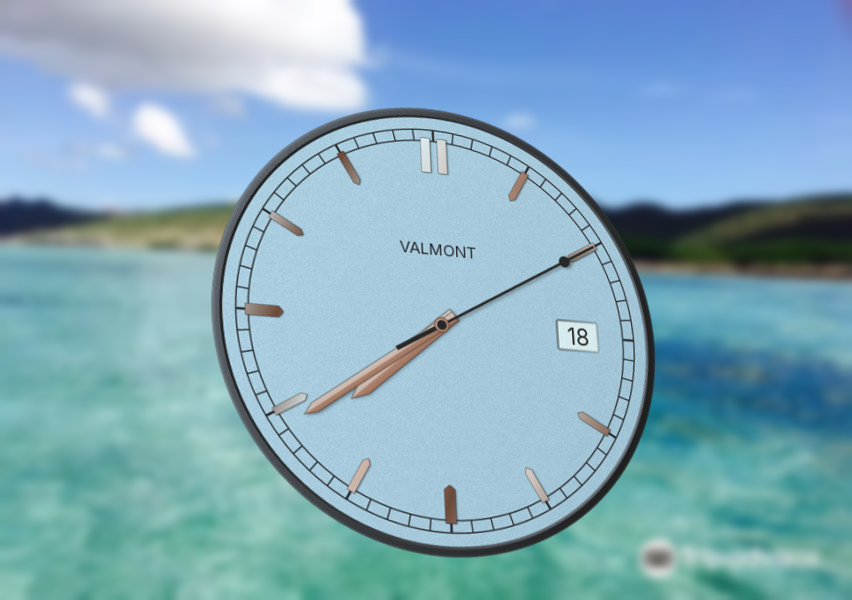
7.39.10
